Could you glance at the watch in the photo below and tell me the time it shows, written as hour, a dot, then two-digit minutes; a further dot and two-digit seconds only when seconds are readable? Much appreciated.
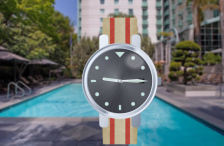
9.15
